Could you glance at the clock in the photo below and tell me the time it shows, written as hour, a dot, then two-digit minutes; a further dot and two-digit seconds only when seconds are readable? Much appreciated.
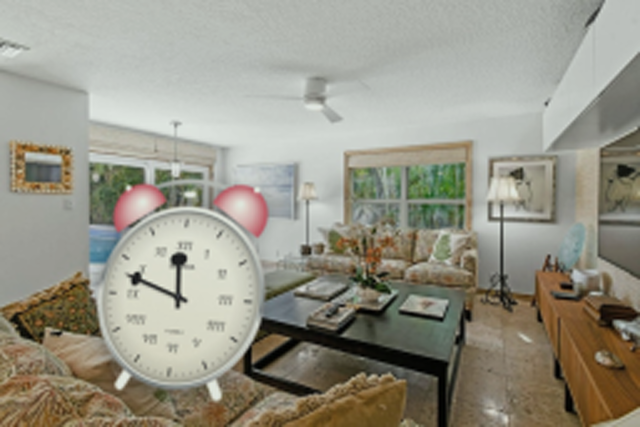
11.48
